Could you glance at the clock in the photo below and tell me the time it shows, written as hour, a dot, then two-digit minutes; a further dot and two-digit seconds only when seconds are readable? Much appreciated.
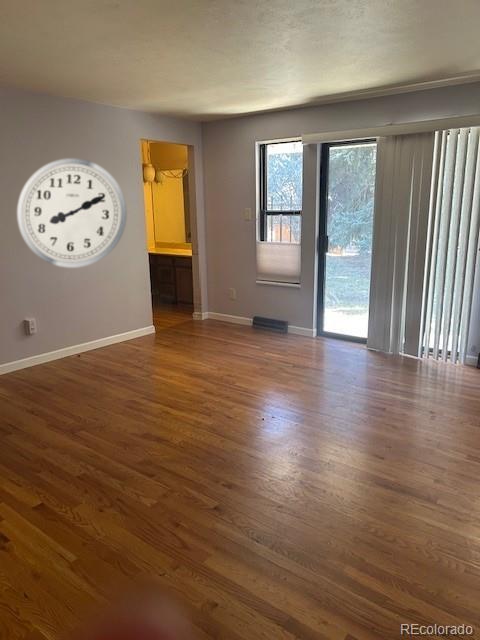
8.10
